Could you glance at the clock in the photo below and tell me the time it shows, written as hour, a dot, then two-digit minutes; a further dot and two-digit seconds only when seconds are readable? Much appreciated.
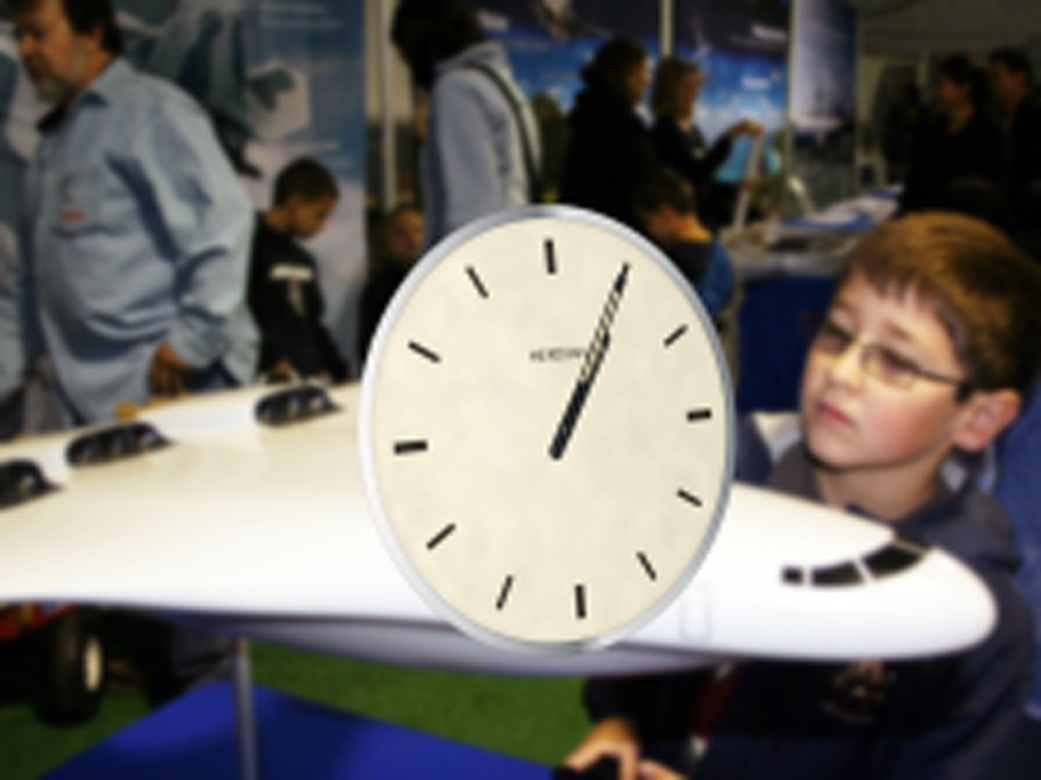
1.05
